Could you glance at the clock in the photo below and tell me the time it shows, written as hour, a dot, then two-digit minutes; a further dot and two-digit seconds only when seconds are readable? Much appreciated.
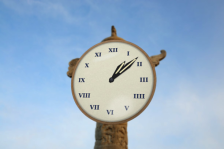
1.08
